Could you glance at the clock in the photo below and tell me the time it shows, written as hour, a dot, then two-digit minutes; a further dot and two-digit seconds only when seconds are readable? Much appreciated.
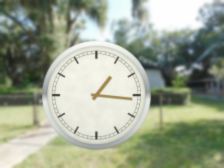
1.16
